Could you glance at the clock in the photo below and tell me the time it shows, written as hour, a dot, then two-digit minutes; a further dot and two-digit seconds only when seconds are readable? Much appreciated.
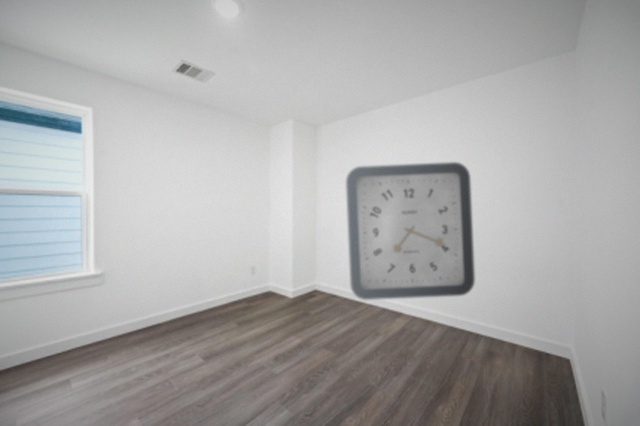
7.19
